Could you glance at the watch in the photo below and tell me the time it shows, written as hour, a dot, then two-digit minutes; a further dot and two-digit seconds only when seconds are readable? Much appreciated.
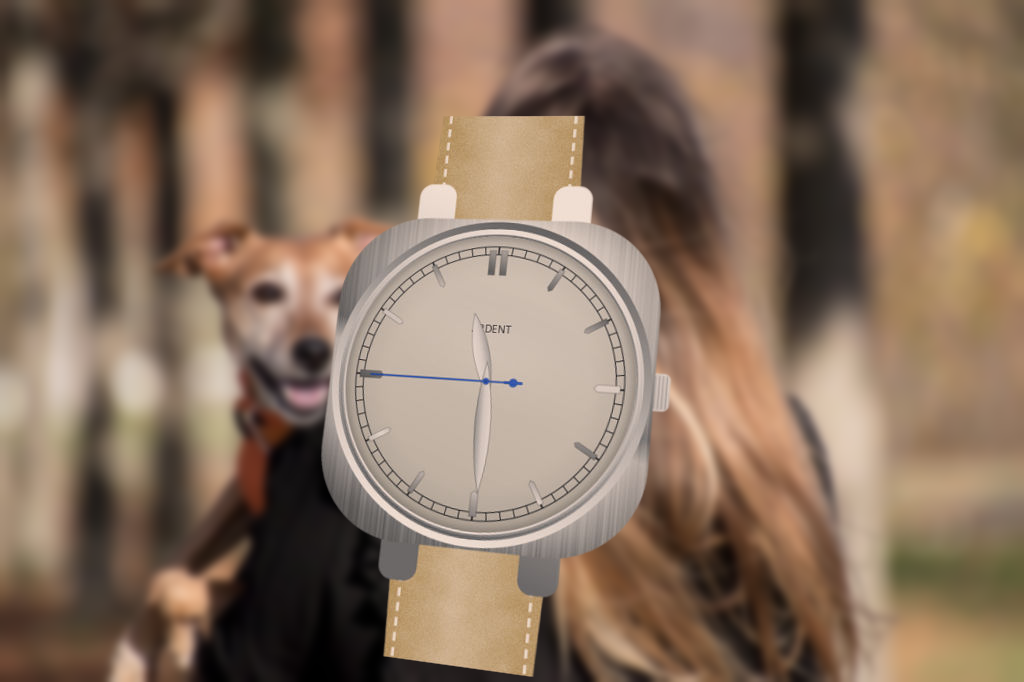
11.29.45
